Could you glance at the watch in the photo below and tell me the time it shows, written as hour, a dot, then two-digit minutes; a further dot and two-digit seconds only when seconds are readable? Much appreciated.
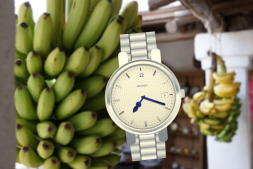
7.19
